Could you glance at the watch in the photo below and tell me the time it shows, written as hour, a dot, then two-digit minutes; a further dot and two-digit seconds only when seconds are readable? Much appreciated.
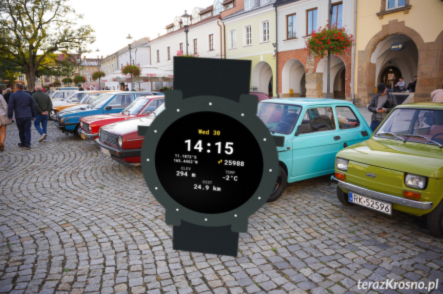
14.15
